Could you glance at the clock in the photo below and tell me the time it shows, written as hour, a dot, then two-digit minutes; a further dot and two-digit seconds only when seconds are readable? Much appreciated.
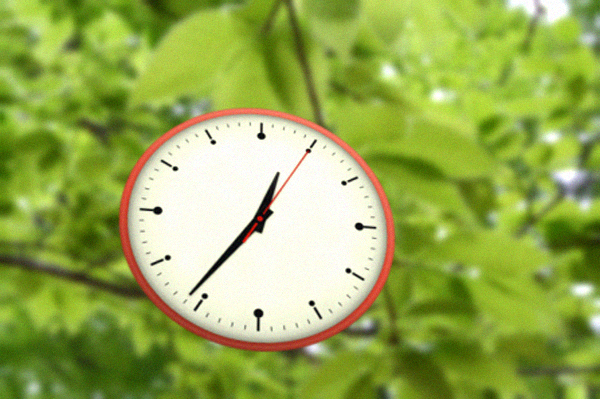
12.36.05
